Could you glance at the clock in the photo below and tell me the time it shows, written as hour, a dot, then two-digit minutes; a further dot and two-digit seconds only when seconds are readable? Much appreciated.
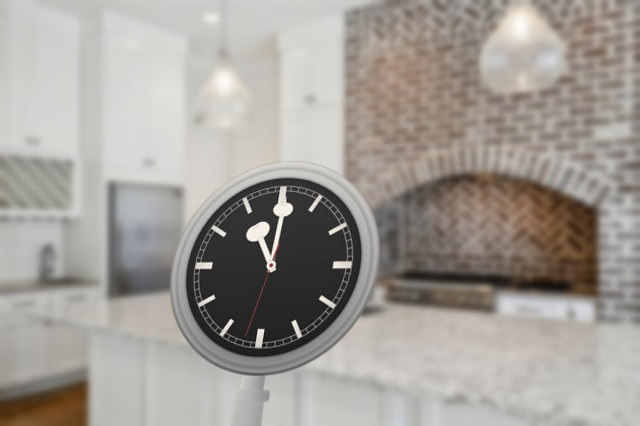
11.00.32
